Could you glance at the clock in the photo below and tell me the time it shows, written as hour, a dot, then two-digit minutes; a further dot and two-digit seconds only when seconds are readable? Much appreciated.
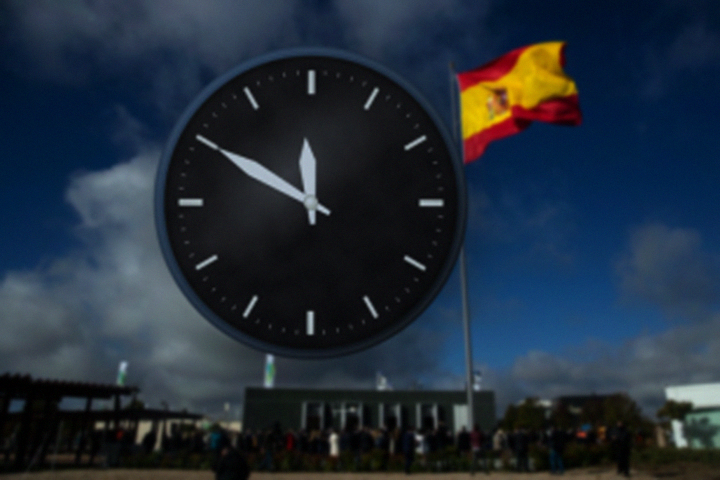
11.50
